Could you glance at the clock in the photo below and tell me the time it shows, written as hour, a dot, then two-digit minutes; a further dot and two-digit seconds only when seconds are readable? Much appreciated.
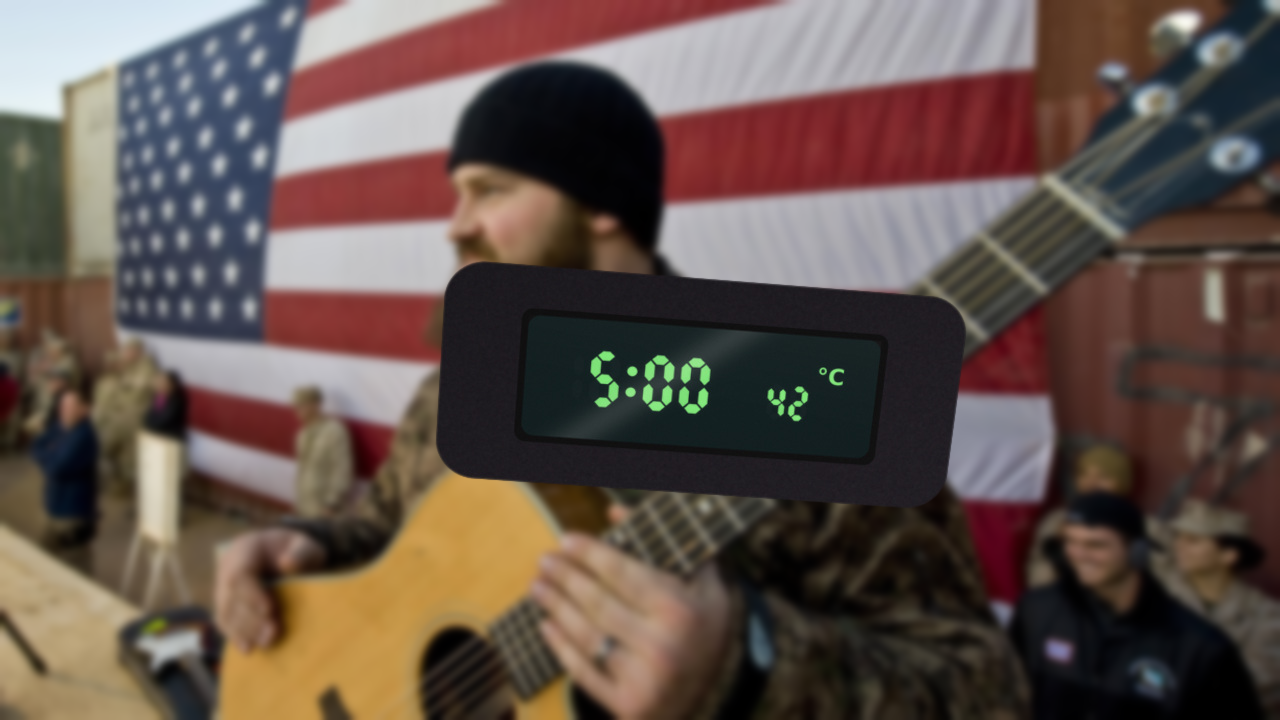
5.00
